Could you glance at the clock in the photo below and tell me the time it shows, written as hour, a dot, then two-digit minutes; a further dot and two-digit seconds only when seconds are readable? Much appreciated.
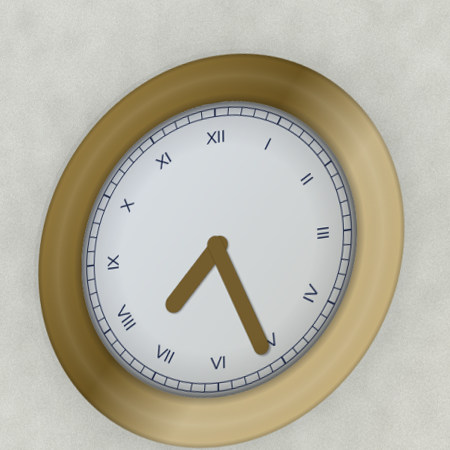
7.26
